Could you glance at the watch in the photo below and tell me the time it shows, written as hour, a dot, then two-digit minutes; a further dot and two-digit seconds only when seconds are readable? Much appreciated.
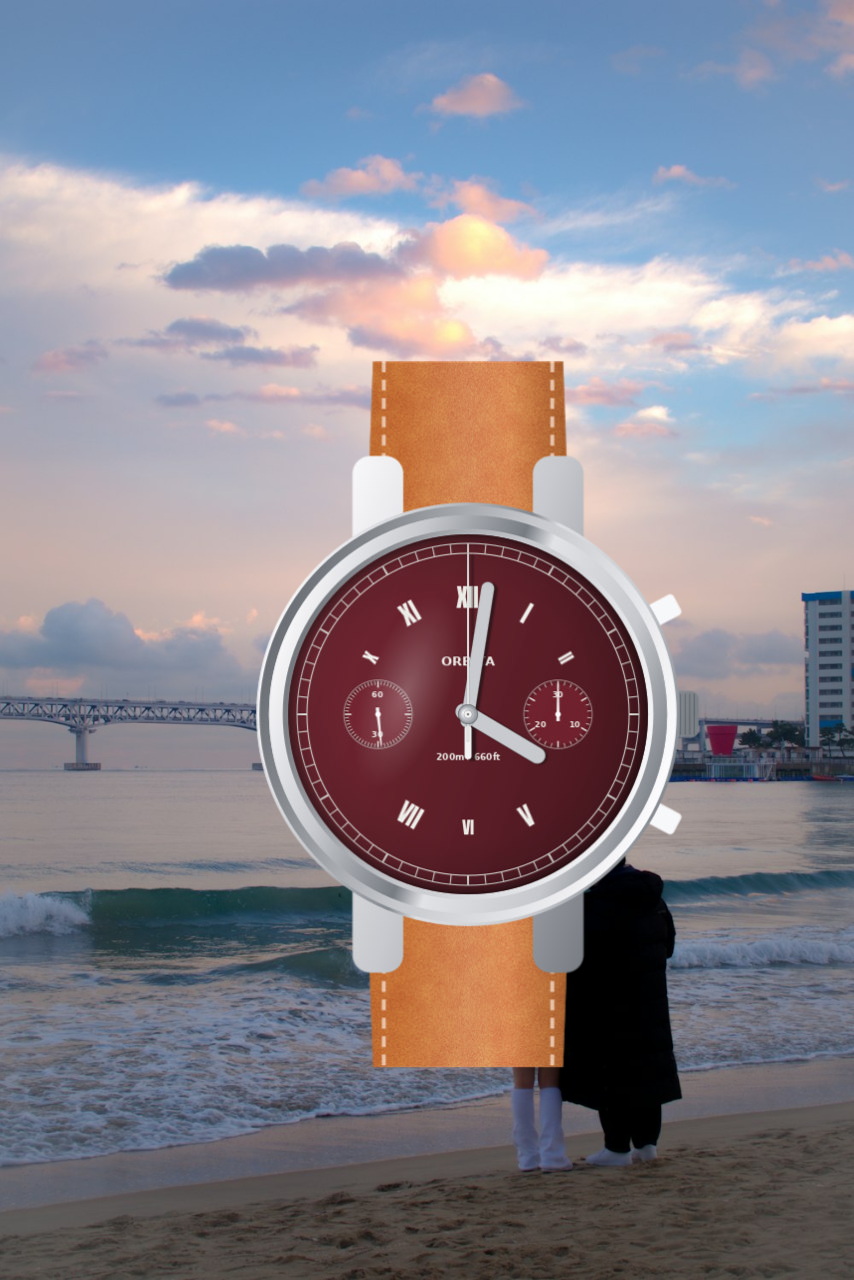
4.01.29
